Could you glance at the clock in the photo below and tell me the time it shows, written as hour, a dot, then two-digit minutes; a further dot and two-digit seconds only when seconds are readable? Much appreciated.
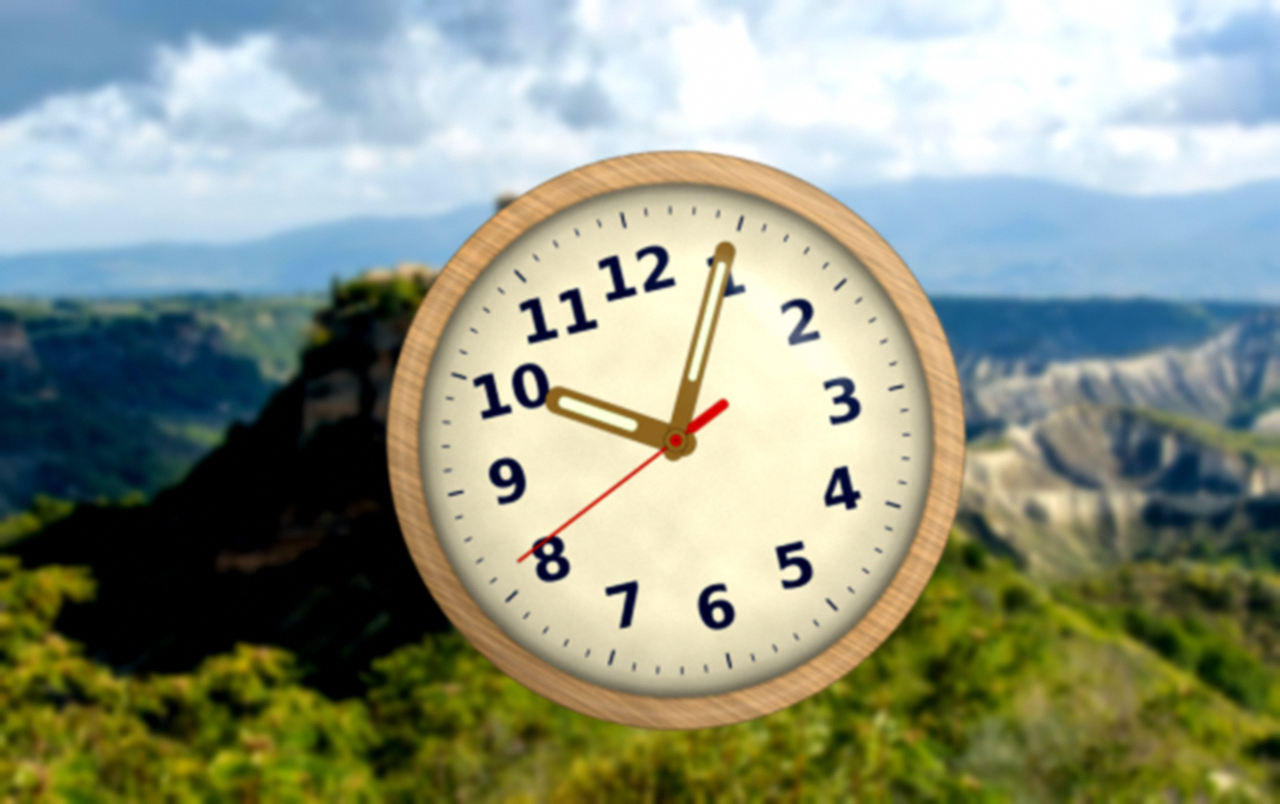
10.04.41
